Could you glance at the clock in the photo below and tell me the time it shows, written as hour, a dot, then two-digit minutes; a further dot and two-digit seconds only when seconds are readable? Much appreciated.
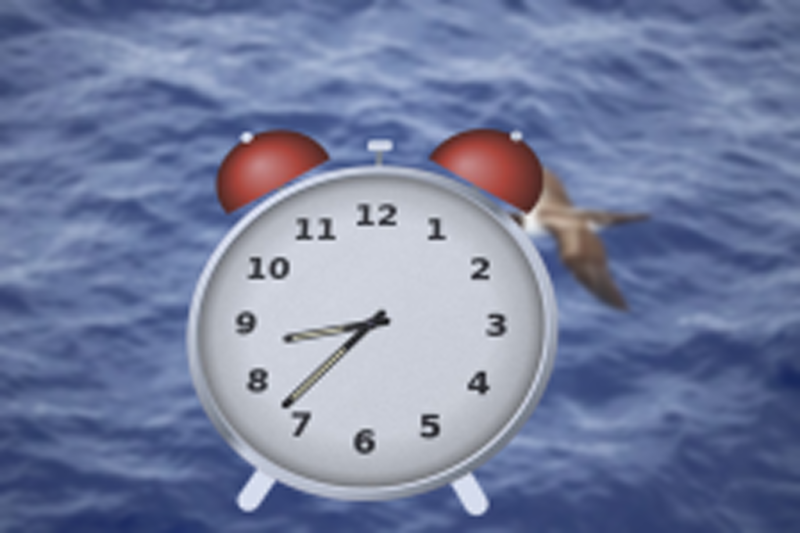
8.37
